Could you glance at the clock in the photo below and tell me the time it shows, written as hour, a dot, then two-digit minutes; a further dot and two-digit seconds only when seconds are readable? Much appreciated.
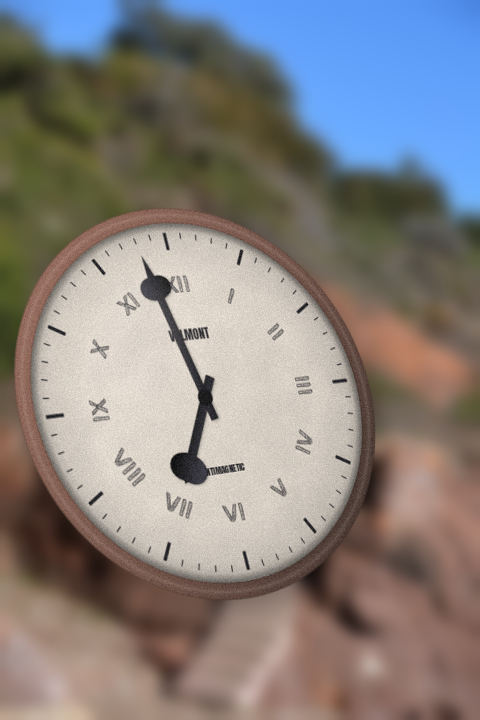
6.58
